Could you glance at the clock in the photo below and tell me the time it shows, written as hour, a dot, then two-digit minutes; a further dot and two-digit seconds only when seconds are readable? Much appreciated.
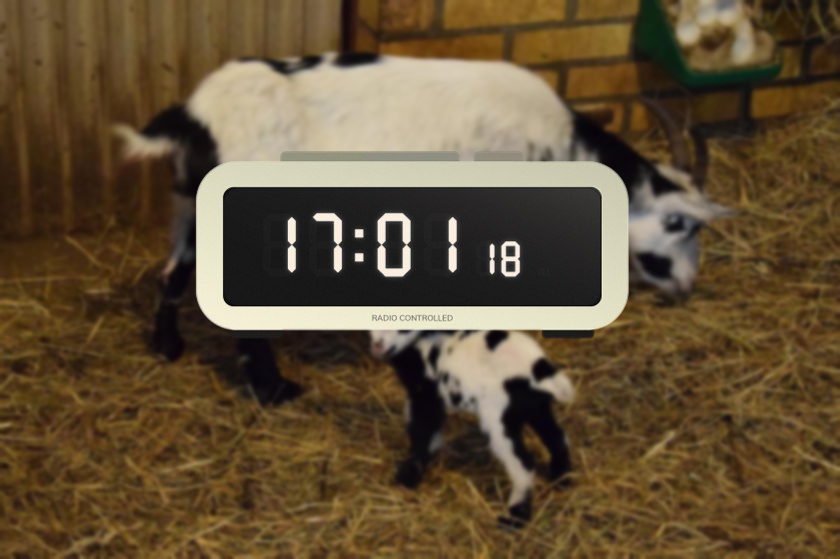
17.01.18
